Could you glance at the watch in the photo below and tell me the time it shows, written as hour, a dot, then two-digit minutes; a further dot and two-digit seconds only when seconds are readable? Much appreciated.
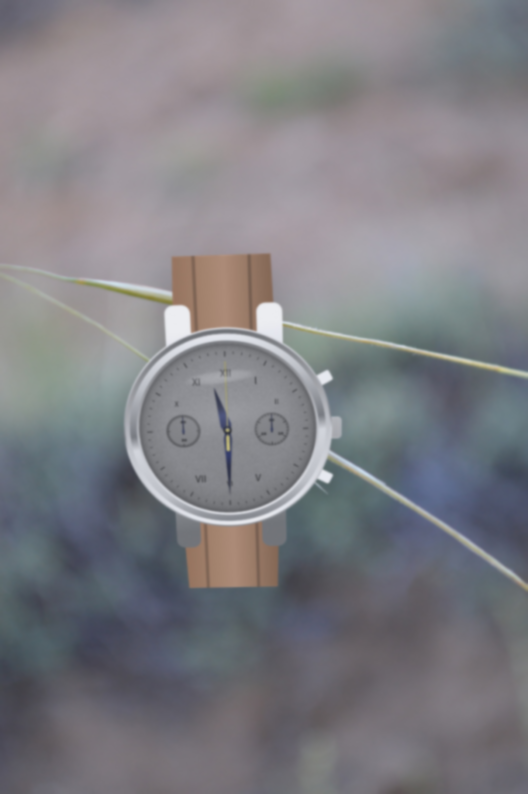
11.30
